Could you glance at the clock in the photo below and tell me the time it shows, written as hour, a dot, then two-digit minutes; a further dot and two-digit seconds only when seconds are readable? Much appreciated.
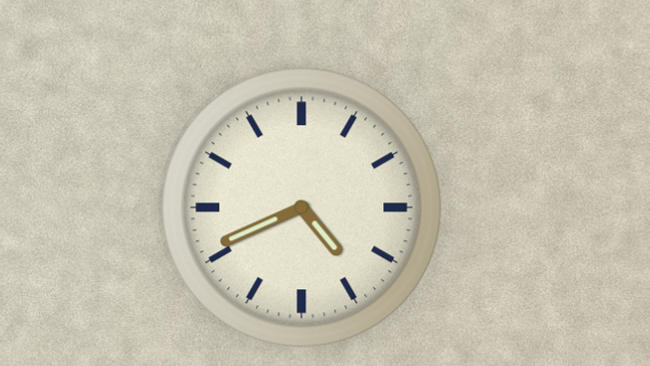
4.41
